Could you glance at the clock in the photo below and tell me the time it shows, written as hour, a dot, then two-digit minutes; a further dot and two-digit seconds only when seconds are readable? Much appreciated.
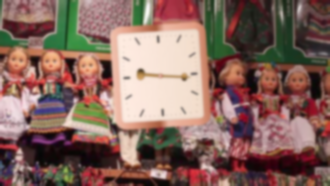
9.16
